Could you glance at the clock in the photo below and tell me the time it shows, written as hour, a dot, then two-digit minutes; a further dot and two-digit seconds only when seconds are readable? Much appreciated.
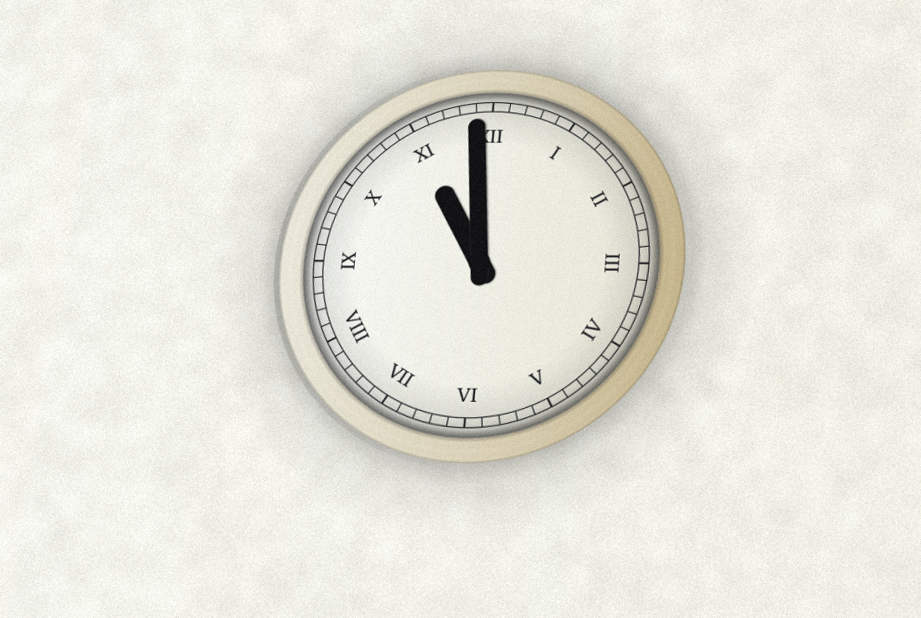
10.59
